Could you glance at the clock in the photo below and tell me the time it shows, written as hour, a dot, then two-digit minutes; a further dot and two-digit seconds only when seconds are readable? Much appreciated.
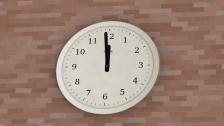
11.59
